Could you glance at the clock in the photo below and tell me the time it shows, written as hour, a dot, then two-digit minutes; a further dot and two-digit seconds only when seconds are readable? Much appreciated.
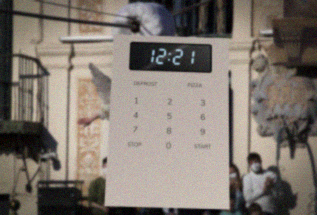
12.21
